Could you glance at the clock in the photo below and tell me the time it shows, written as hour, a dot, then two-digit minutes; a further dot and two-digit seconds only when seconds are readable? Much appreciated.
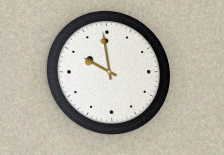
9.59
